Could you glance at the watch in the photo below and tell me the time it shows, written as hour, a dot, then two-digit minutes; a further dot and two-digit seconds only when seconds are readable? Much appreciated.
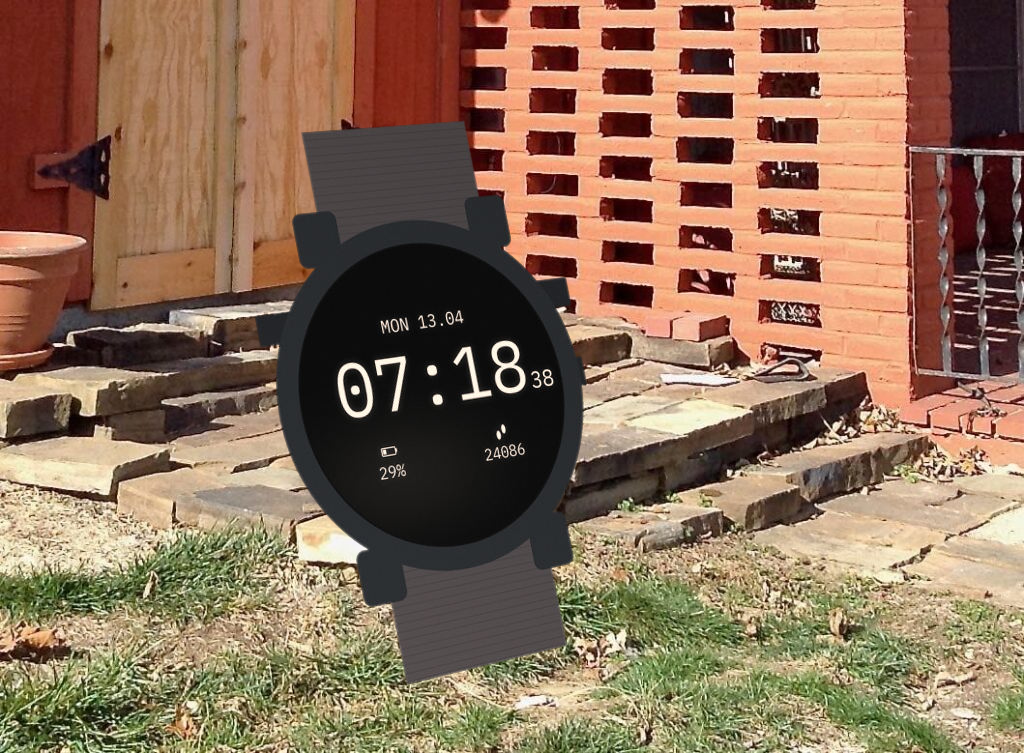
7.18.38
